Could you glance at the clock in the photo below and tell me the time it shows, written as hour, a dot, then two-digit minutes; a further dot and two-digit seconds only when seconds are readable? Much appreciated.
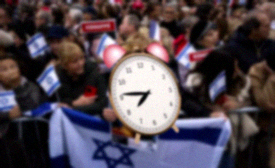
7.46
